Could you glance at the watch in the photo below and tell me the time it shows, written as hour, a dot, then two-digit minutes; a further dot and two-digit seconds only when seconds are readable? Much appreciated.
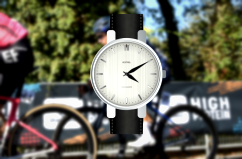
4.10
